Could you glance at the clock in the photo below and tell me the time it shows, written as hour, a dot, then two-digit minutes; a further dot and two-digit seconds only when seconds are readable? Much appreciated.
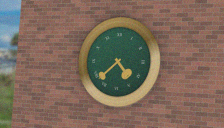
4.38
